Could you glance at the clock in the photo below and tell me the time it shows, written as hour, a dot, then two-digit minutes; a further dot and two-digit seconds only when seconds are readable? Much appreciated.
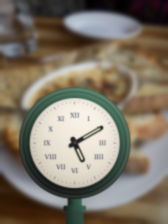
5.10
